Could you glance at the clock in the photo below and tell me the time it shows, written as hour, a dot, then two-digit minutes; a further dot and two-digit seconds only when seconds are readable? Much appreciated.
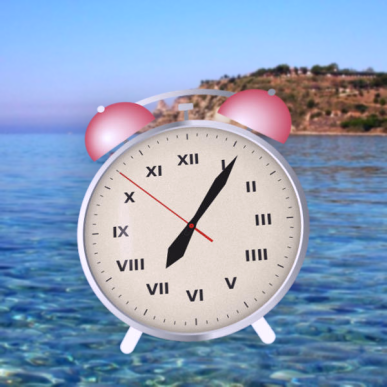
7.05.52
